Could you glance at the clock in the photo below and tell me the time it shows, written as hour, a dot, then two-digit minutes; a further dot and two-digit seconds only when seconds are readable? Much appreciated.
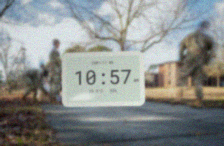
10.57
